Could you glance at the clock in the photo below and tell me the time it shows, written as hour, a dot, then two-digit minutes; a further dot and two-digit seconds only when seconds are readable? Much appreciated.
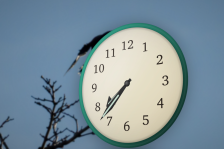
7.37
